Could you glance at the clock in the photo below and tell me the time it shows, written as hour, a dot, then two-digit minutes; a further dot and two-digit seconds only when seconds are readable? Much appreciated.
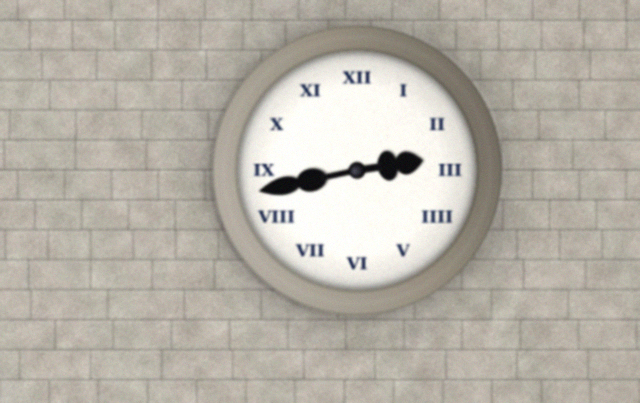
2.43
